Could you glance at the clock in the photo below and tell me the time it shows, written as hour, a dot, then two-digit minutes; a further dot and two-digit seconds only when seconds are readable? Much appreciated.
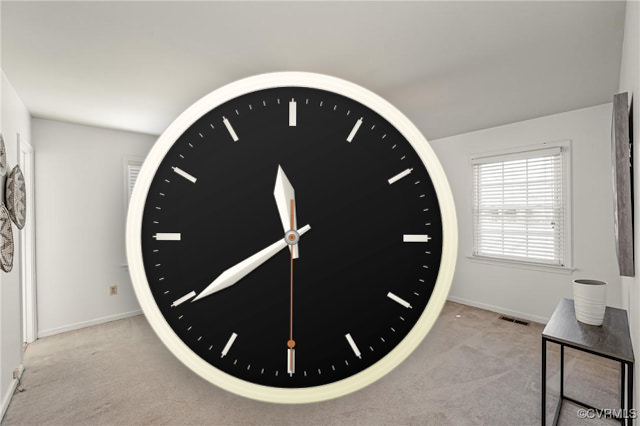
11.39.30
